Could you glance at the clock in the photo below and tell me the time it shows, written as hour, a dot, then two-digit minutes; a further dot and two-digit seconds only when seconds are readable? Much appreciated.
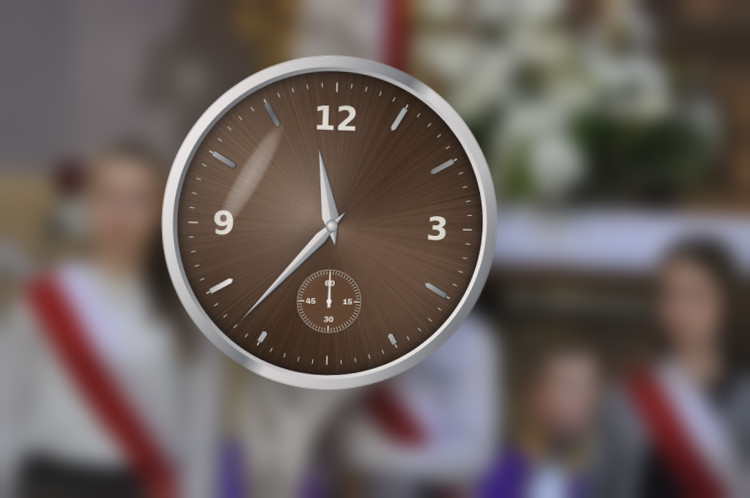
11.37
